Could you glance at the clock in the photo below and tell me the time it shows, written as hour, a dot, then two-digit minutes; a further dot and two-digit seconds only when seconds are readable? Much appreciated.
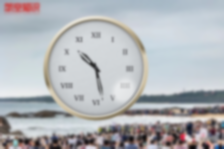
10.28
